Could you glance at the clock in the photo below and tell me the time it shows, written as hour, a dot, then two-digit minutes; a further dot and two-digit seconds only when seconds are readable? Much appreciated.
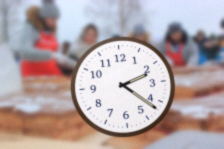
2.22
